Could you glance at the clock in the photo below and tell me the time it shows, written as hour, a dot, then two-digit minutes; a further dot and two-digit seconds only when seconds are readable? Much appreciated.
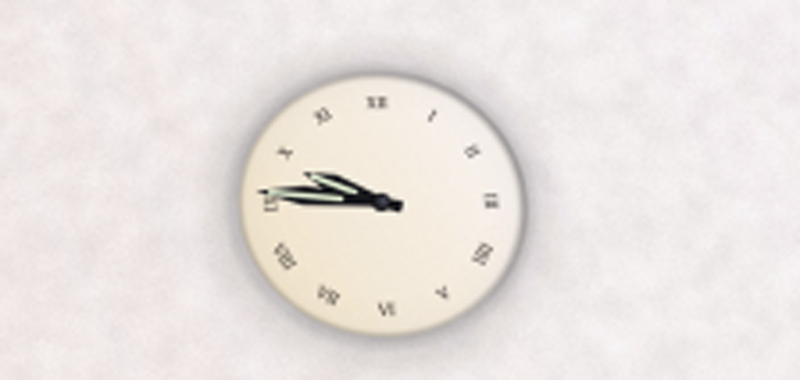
9.46
